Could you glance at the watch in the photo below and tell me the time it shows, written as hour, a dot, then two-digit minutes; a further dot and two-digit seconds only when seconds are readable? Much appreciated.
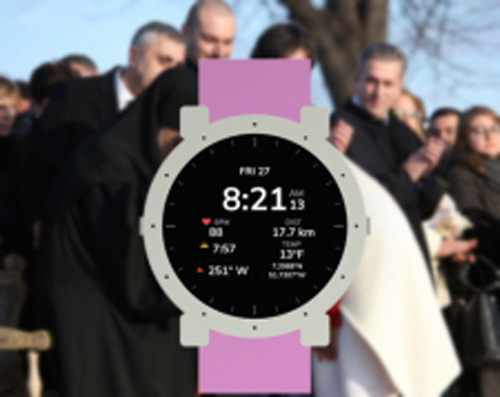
8.21
